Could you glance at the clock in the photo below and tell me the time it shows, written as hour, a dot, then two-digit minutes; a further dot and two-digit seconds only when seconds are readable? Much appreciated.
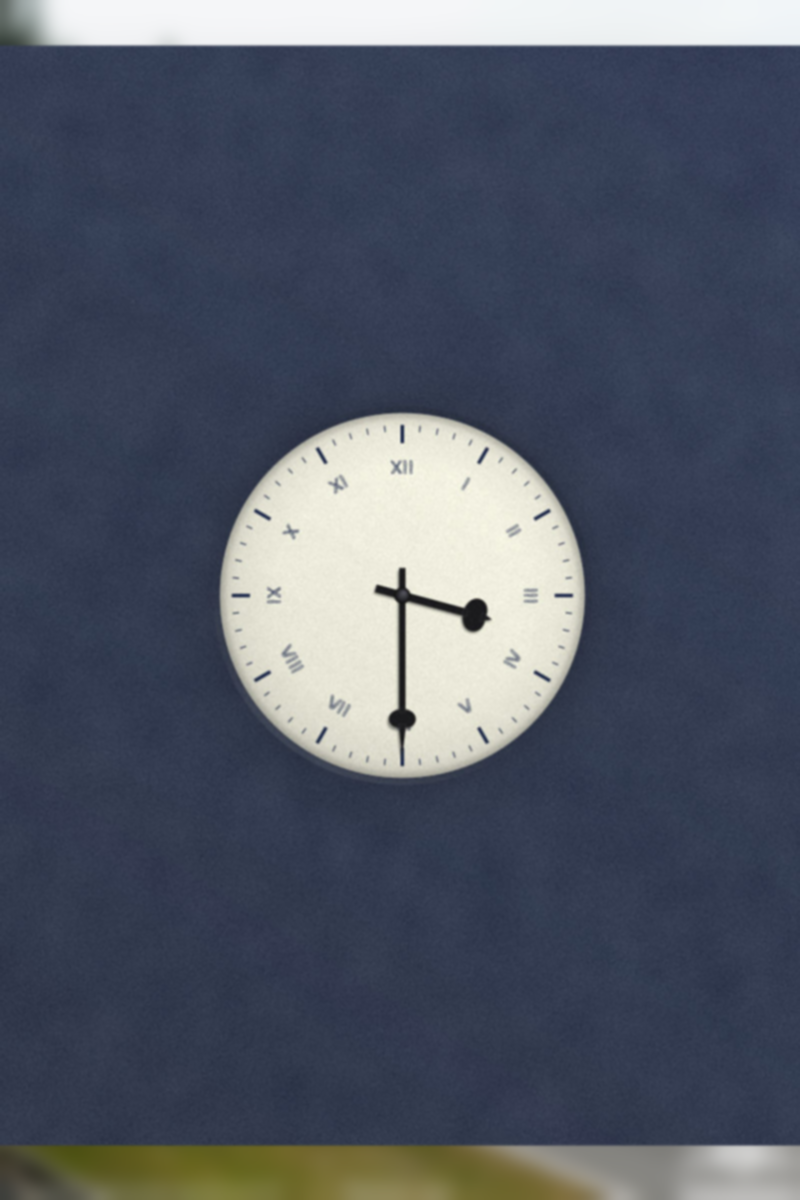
3.30
